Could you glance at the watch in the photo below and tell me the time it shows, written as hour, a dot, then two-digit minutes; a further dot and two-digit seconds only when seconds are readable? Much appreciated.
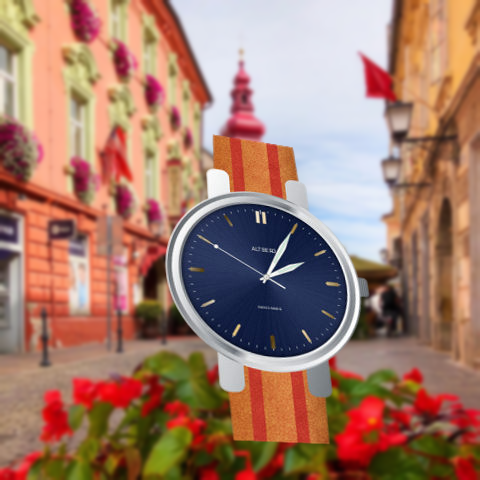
2.04.50
